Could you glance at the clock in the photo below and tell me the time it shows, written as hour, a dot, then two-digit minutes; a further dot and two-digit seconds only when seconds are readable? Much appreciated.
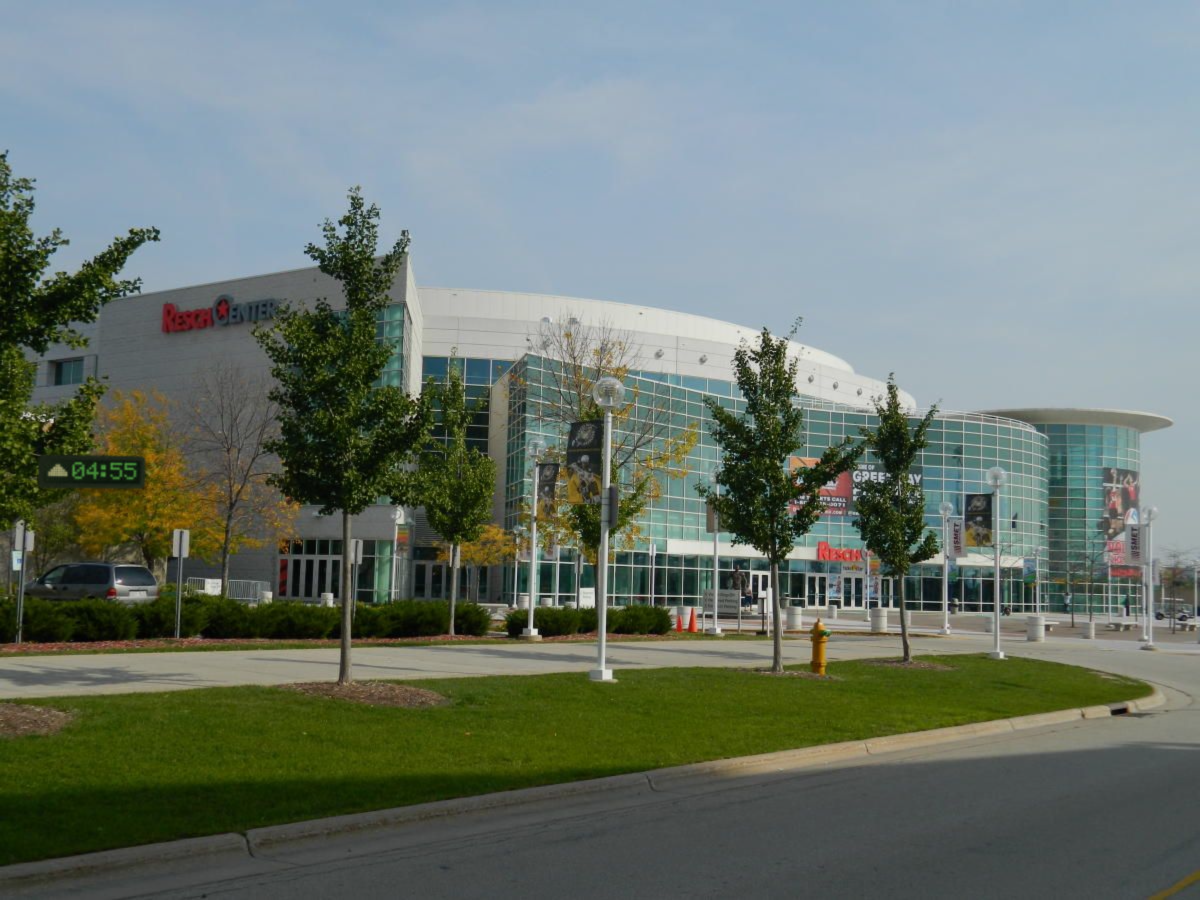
4.55
